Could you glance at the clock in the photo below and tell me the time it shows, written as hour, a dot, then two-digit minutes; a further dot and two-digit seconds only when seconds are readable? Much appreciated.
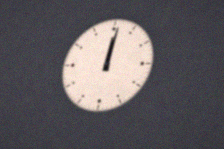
12.01
